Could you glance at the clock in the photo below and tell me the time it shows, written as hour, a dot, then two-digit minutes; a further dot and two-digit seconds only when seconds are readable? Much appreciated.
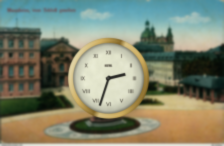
2.33
